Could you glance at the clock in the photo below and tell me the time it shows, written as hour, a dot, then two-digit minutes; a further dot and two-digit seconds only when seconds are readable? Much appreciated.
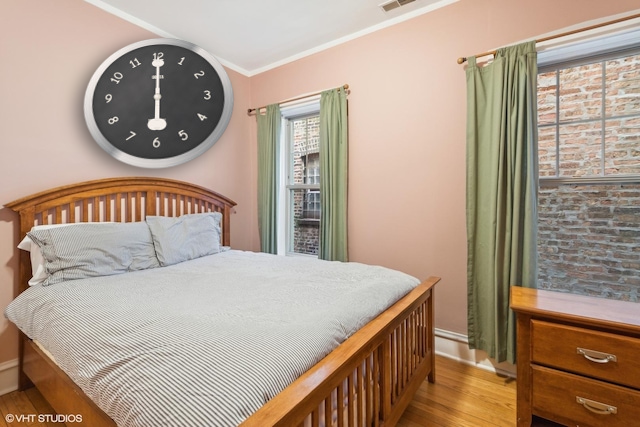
6.00
